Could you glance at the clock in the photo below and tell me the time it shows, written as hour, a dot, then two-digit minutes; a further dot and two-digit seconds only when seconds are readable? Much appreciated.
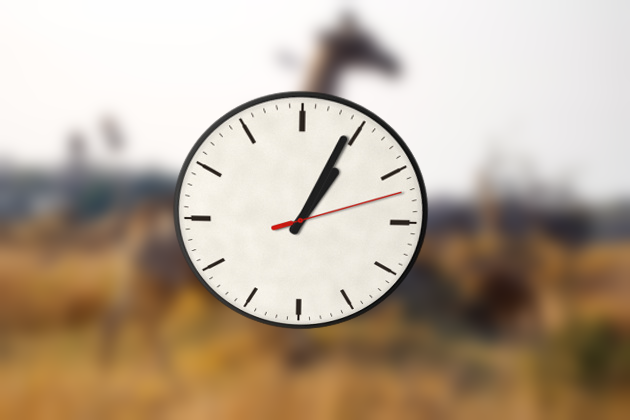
1.04.12
